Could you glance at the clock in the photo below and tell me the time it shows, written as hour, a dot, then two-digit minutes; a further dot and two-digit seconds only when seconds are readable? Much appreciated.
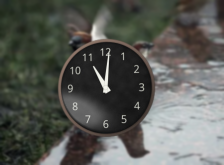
11.01
